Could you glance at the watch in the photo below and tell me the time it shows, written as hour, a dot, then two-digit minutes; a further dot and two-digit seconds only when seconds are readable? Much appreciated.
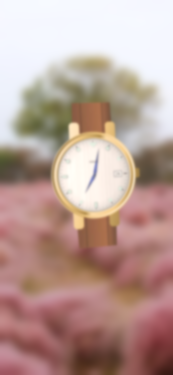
7.02
